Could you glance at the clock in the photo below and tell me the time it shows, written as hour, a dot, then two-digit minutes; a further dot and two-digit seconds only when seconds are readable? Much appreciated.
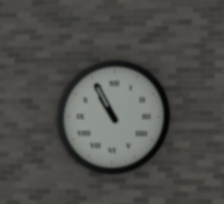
10.55
